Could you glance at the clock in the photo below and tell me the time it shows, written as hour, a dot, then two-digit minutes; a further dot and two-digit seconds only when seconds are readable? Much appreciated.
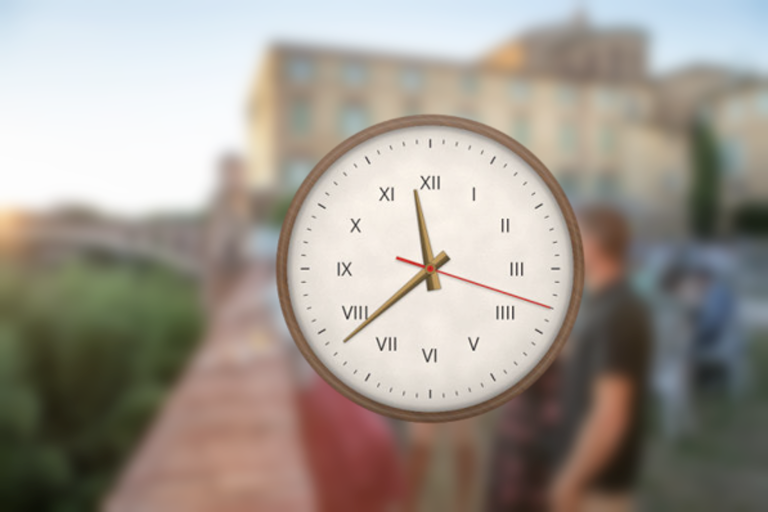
11.38.18
